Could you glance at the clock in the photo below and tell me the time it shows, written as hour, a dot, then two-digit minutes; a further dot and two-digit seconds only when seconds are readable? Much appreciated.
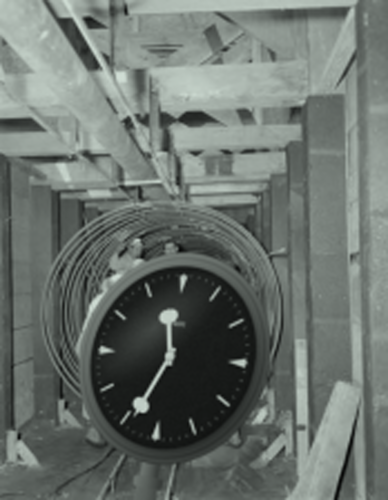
11.34
